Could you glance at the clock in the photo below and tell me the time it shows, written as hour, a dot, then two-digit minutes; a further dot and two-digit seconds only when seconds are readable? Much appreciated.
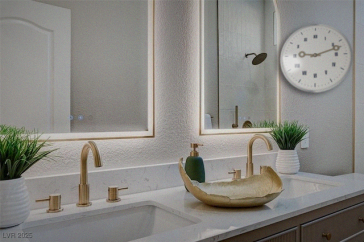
9.12
